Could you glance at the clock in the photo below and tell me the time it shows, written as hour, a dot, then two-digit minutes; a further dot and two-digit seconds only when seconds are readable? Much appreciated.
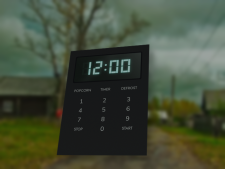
12.00
